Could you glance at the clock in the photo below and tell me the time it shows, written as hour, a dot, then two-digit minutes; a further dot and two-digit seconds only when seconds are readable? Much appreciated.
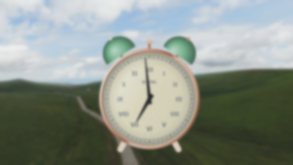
6.59
